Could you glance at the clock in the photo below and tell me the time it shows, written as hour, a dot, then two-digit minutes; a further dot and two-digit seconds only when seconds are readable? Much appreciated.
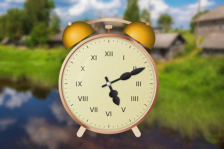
5.11
